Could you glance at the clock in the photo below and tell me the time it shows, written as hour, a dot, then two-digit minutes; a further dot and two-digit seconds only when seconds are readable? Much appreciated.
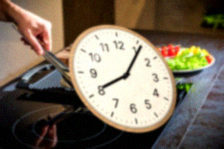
8.06
